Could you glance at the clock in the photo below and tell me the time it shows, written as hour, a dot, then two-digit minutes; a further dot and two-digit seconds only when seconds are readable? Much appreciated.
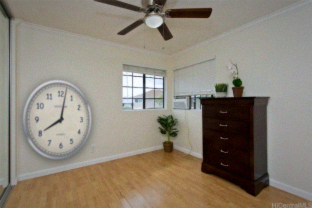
8.02
